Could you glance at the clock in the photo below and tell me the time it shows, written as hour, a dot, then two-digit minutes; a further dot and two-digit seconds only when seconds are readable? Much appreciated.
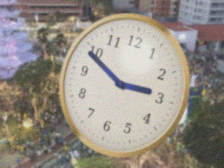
2.49
